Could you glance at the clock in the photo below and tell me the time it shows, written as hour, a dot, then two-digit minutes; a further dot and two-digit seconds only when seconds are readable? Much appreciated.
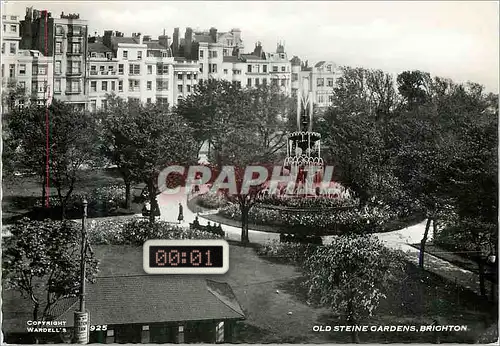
0.01
